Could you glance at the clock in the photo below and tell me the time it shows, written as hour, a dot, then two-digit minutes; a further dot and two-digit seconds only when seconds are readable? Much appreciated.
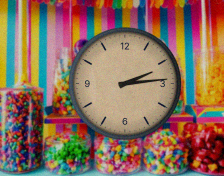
2.14
